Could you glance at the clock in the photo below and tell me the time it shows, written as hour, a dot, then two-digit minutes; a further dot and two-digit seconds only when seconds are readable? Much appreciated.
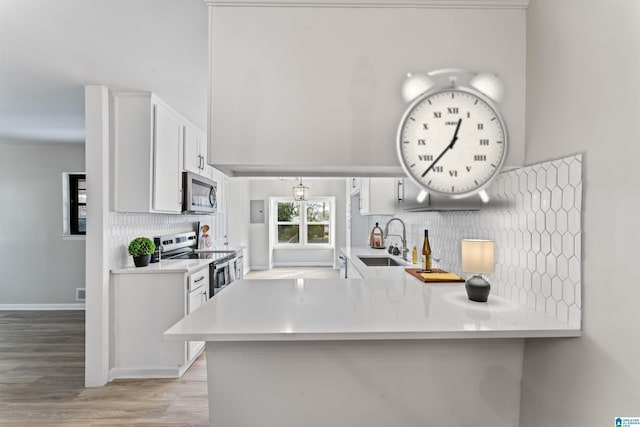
12.37
